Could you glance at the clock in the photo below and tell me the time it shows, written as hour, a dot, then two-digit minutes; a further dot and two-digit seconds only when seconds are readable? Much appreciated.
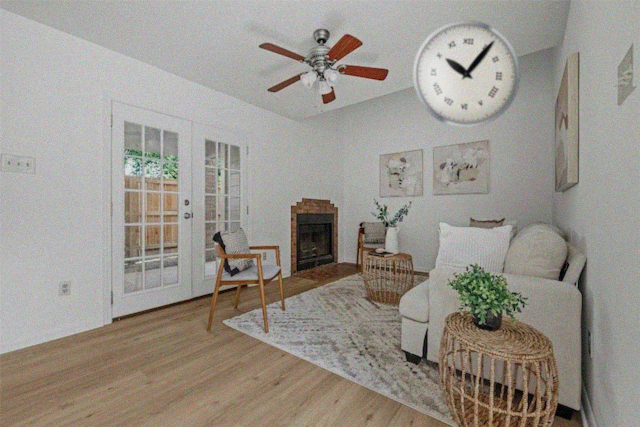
10.06
